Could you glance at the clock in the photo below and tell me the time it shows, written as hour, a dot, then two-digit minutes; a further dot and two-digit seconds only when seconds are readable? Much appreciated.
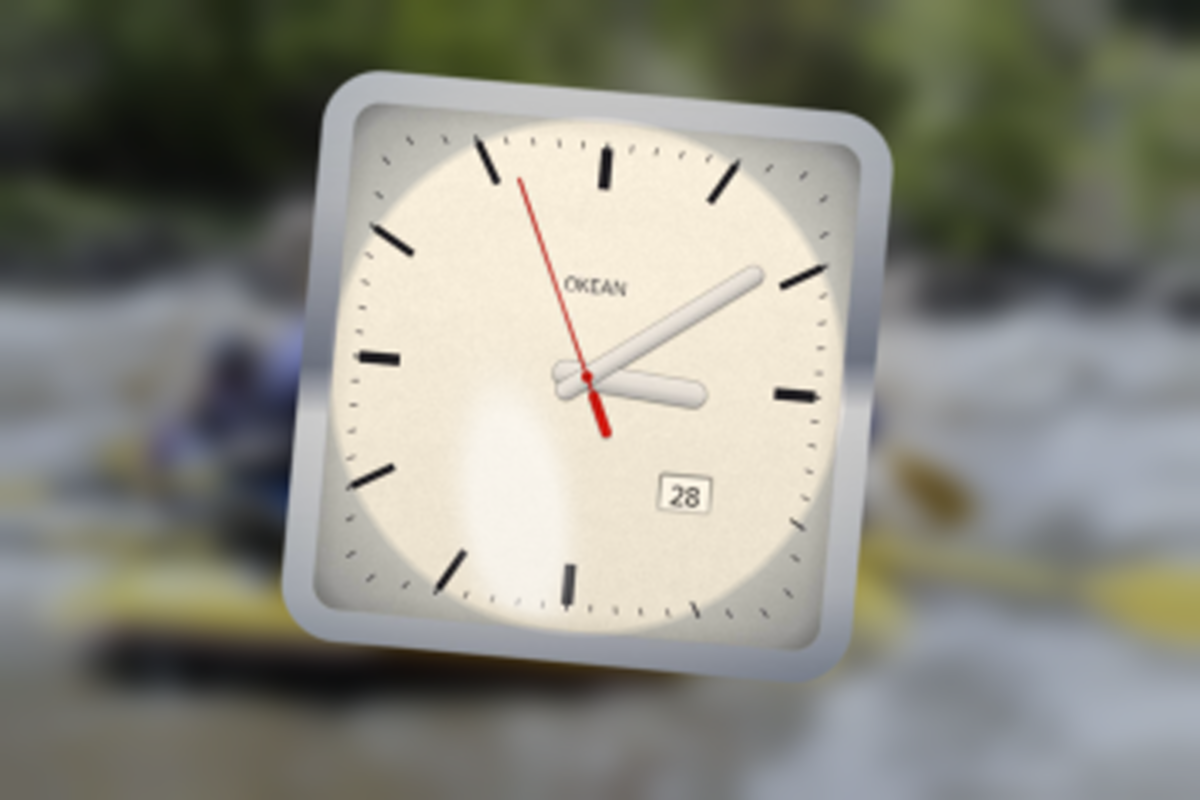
3.08.56
